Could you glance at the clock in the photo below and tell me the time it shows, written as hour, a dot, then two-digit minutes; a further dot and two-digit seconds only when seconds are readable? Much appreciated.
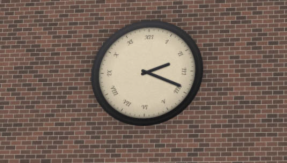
2.19
